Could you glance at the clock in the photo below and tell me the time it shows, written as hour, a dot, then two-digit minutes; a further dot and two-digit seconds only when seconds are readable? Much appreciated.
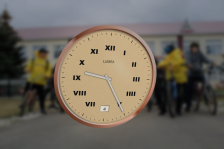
9.25
